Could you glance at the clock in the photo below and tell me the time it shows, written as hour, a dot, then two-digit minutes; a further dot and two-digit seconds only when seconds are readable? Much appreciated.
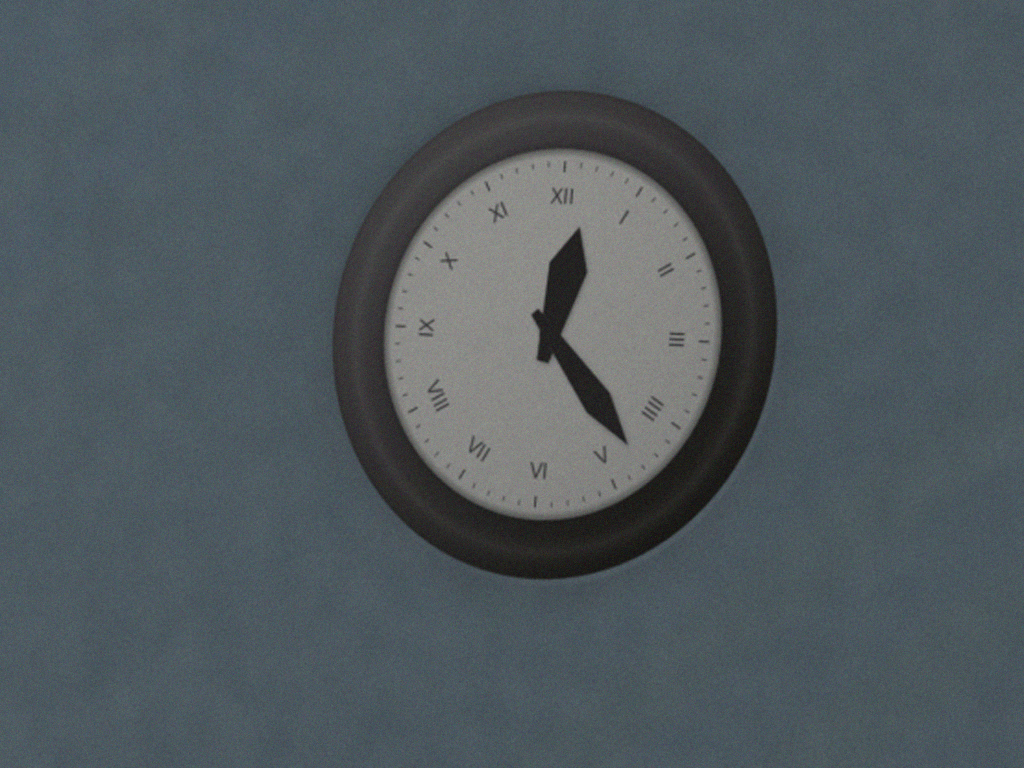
12.23
